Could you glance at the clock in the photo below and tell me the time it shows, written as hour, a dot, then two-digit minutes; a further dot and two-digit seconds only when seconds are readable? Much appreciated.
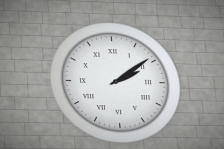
2.09
